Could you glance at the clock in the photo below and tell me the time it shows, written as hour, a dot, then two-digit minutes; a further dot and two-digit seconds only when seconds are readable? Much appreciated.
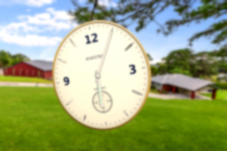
6.05
